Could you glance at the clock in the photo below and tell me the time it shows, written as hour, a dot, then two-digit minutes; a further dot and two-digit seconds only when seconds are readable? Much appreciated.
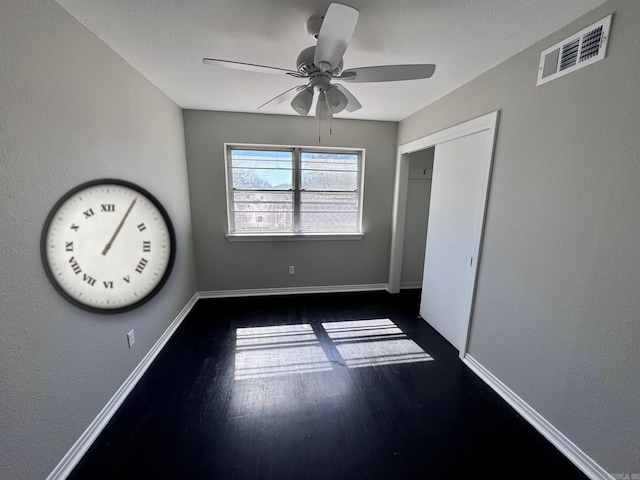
1.05
